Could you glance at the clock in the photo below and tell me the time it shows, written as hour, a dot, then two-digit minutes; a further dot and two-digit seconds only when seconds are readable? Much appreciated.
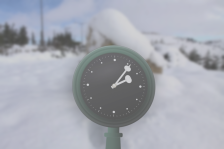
2.06
